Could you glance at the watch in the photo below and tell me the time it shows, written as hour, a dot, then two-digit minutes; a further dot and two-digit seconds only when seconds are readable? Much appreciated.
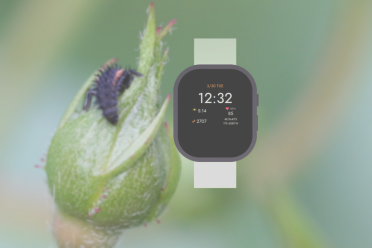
12.32
